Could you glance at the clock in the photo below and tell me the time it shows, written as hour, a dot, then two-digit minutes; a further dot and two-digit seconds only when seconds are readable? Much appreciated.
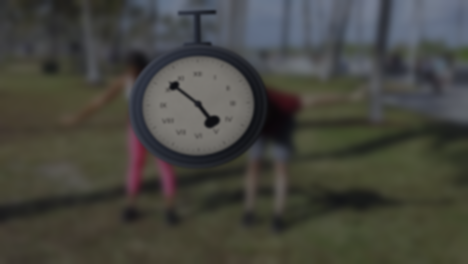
4.52
